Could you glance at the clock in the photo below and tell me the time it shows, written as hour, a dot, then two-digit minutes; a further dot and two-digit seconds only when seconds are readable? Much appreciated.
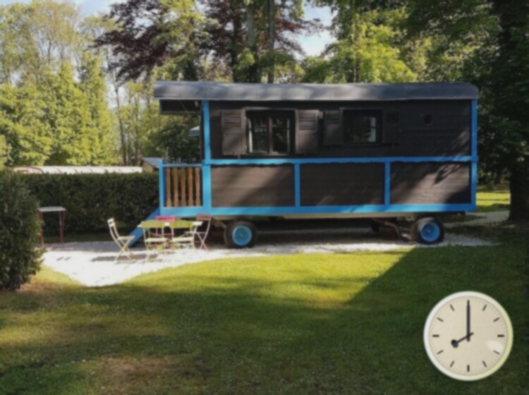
8.00
